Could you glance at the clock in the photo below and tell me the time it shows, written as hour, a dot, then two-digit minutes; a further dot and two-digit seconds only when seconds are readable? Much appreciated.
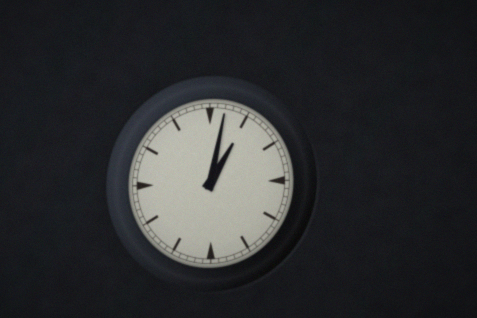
1.02
